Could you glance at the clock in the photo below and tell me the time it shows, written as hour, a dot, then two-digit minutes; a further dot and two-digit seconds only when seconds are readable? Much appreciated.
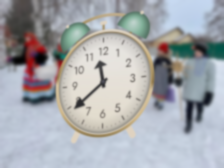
11.39
